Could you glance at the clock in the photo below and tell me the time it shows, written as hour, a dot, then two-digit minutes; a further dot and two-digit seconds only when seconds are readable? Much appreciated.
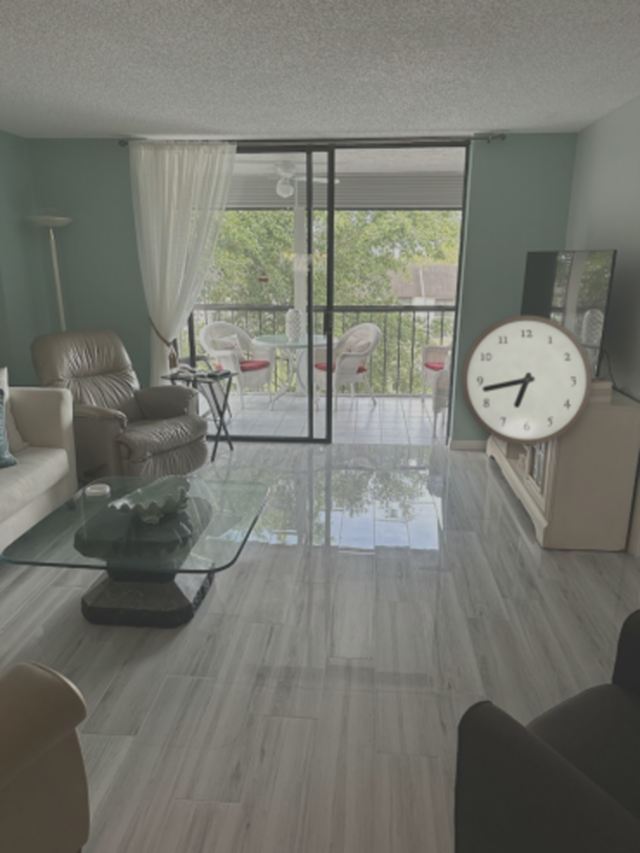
6.43
